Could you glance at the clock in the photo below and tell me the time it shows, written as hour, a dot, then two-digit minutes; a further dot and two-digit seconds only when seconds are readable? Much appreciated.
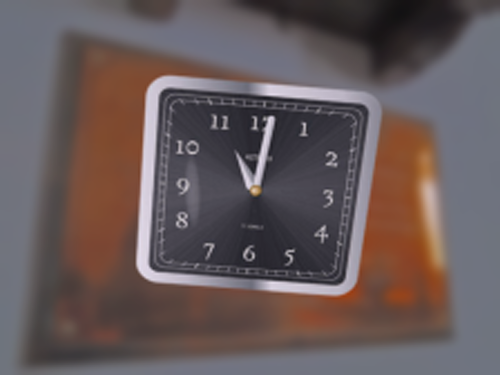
11.01
